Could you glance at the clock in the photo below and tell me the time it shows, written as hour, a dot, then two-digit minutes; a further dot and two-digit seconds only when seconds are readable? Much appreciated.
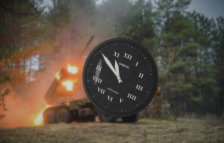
10.50
